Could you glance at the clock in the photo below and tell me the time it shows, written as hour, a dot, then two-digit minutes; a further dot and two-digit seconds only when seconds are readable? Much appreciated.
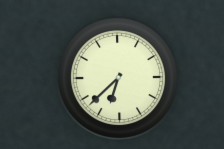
6.38
